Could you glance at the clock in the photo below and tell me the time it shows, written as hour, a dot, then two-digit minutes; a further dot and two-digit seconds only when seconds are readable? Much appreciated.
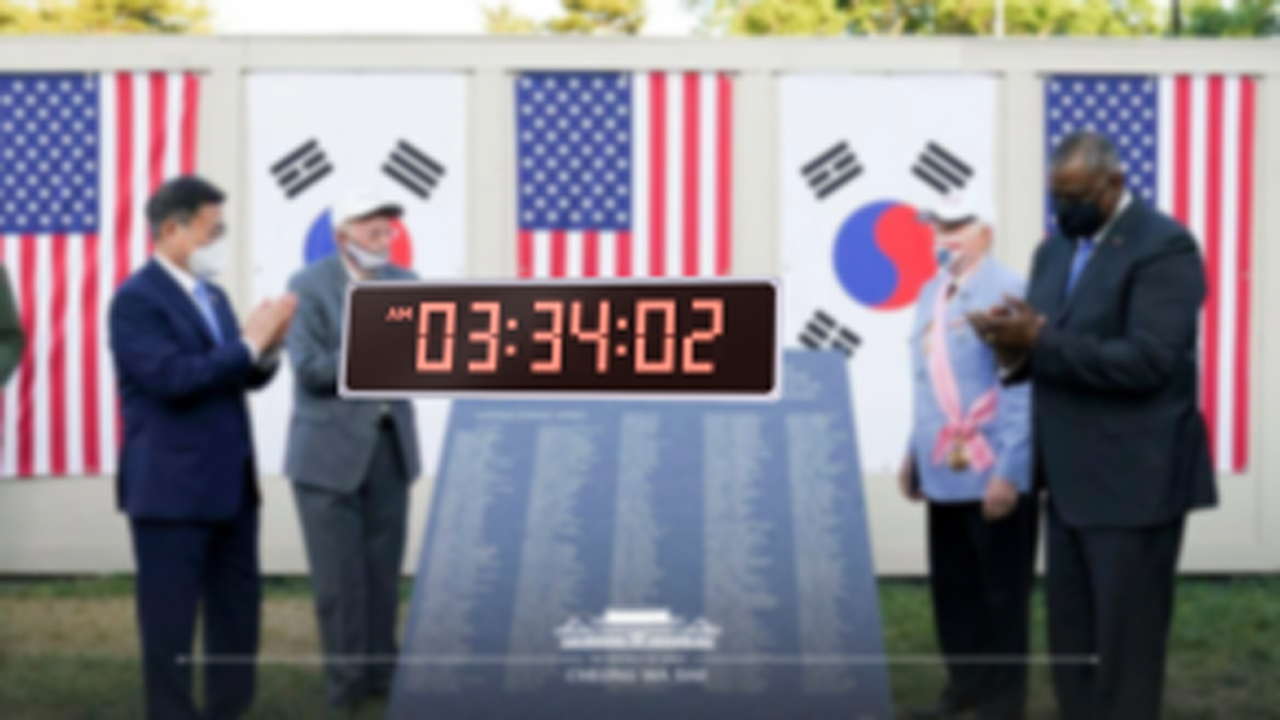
3.34.02
